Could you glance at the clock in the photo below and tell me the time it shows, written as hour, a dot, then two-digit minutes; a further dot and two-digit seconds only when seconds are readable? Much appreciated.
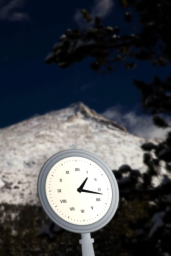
1.17
